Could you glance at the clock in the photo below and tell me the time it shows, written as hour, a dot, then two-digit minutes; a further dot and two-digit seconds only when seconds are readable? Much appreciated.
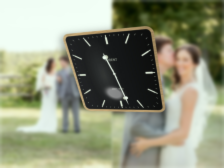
11.28
